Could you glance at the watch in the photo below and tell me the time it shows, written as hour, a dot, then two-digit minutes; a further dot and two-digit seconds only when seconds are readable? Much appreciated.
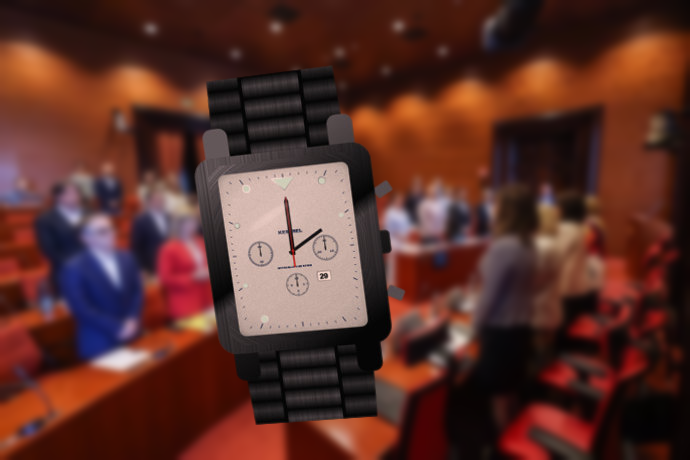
2.00
